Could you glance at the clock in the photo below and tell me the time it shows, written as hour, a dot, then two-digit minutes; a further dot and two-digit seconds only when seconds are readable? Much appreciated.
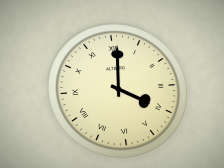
4.01
